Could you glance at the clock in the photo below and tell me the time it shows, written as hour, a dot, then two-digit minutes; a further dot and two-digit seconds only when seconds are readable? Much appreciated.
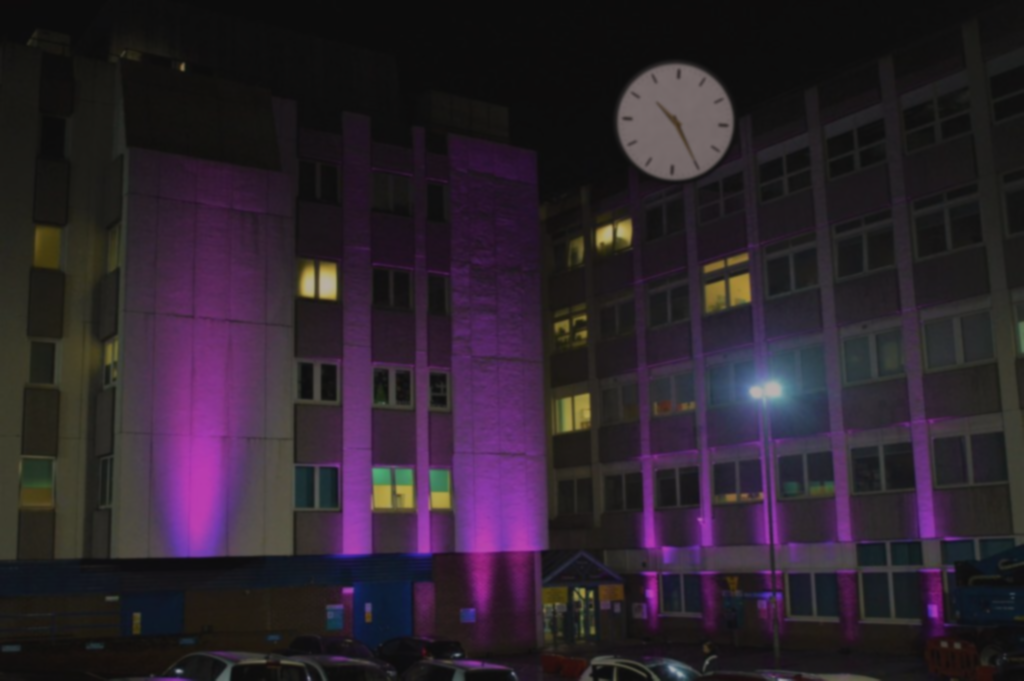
10.25
